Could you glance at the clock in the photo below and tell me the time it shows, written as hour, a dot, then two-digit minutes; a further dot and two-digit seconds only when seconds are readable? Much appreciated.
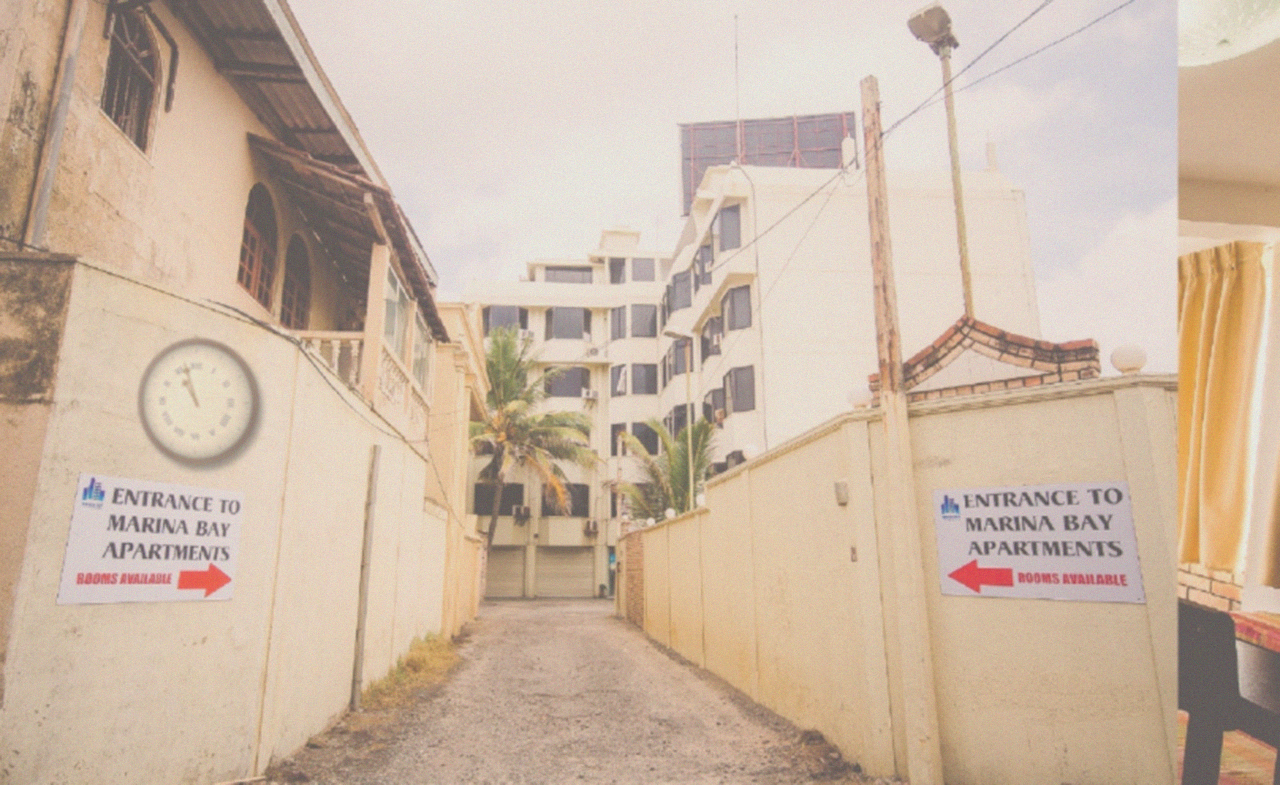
10.57
